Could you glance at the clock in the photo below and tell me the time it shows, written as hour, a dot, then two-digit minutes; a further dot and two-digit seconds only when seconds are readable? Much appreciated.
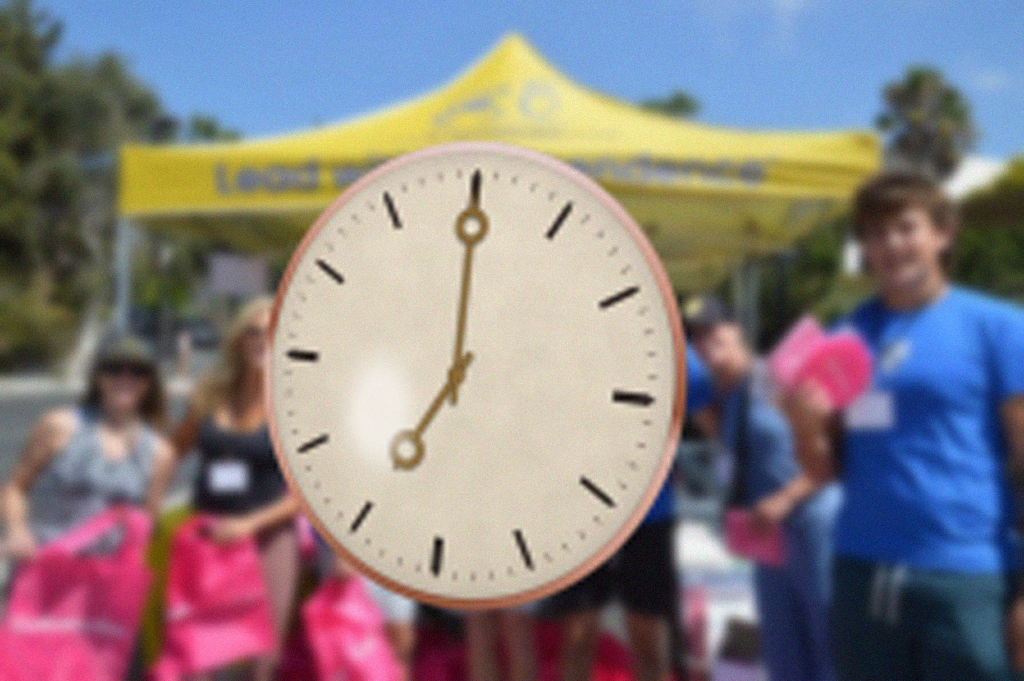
7.00
